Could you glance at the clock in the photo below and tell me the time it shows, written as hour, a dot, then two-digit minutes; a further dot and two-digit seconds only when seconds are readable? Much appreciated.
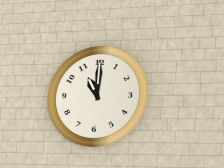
11.00
